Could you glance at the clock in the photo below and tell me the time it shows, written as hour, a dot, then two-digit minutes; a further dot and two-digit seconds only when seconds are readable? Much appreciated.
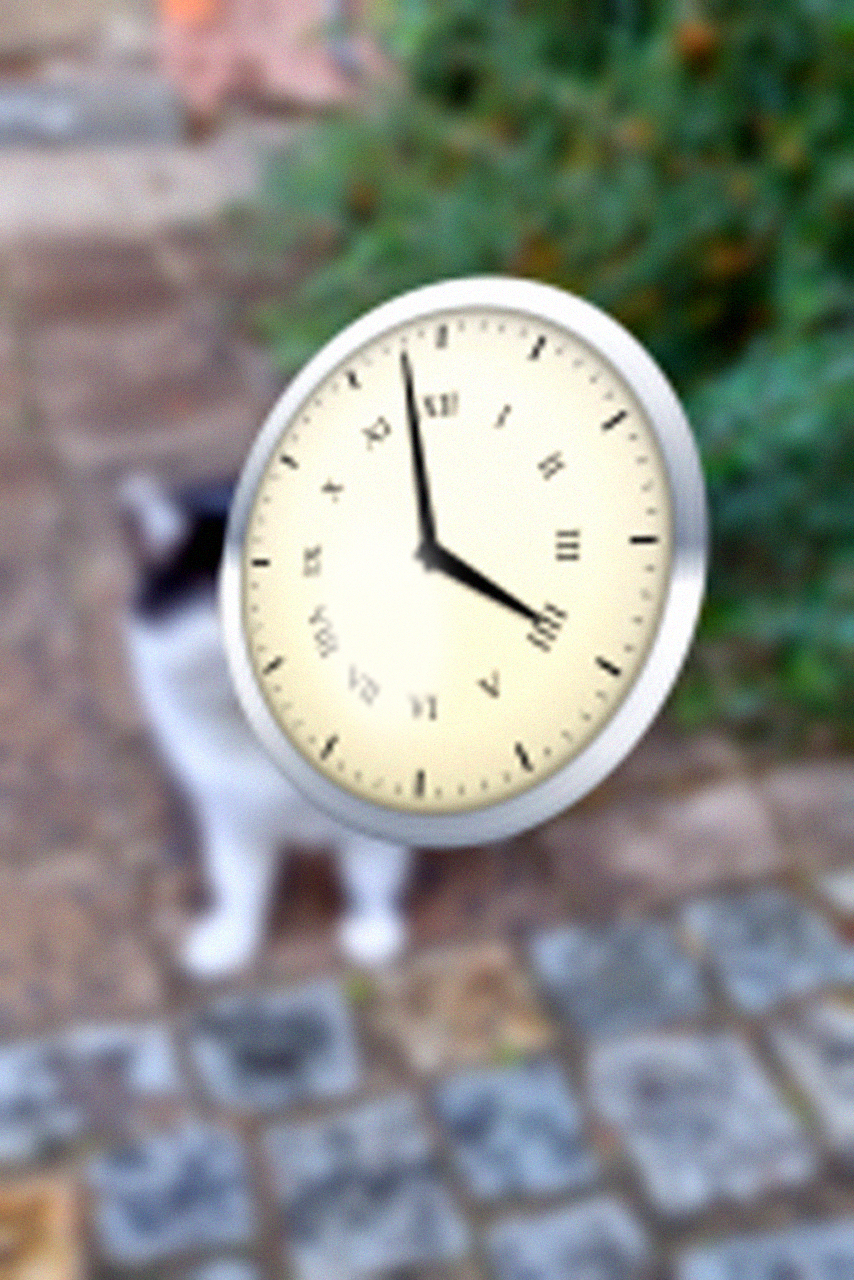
3.58
